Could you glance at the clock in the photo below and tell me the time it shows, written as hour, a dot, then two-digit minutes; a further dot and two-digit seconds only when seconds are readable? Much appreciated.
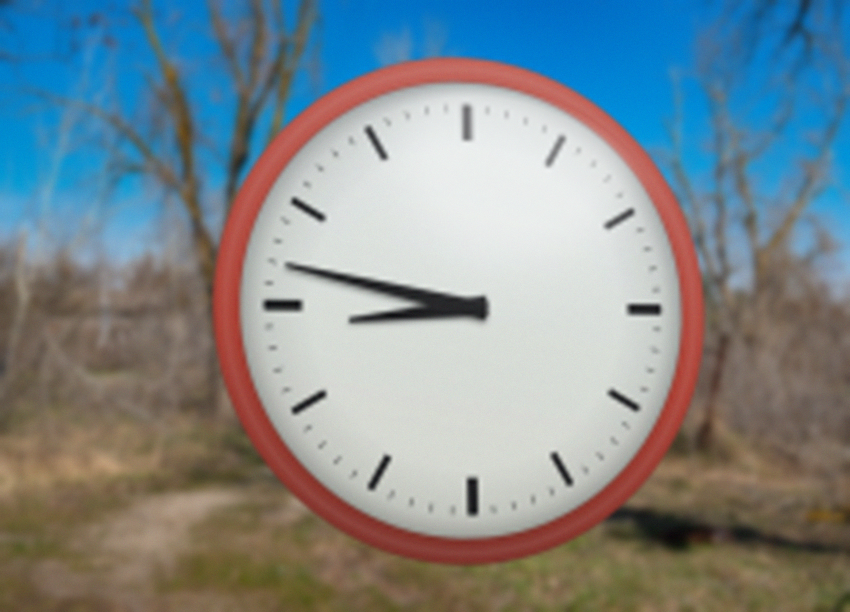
8.47
